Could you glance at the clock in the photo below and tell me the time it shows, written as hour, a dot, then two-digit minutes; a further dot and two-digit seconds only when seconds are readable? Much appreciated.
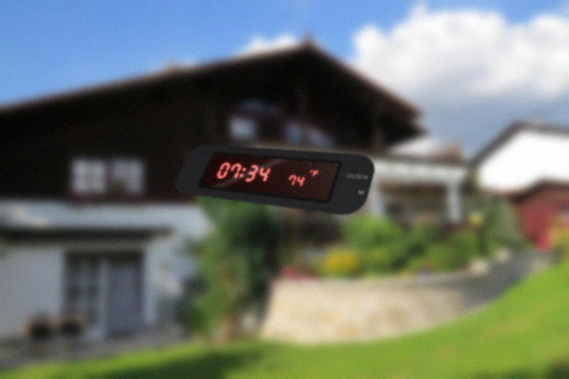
7.34
